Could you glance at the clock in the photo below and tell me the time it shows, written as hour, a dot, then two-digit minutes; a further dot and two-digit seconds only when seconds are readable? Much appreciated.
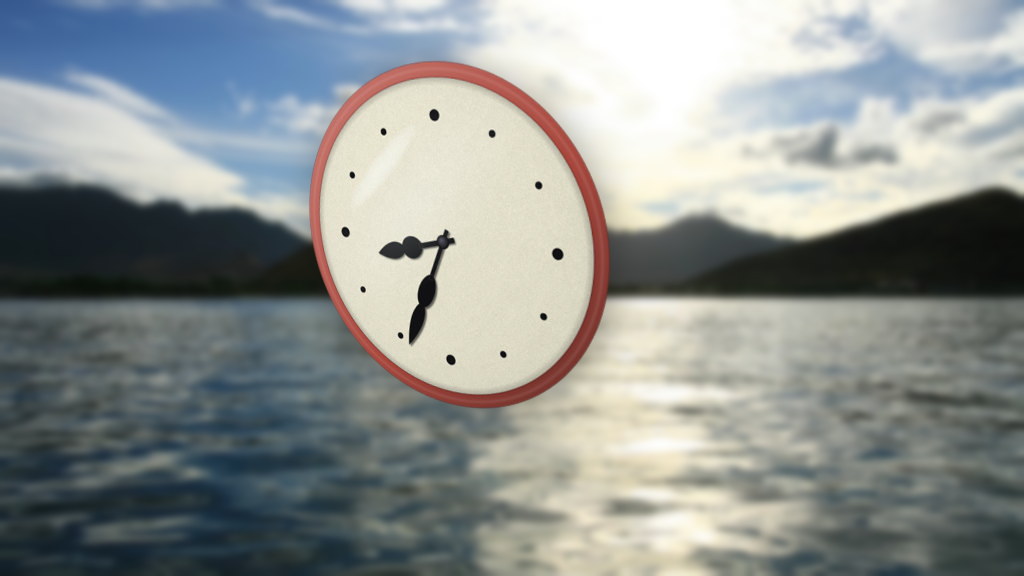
8.34
